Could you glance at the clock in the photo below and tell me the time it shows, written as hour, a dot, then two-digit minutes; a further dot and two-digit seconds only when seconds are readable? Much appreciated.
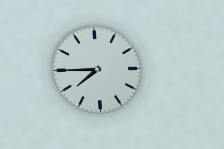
7.45
